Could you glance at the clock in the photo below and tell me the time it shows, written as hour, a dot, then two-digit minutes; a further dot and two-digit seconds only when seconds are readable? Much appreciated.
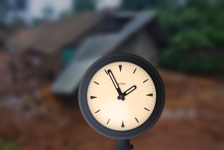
1.56
